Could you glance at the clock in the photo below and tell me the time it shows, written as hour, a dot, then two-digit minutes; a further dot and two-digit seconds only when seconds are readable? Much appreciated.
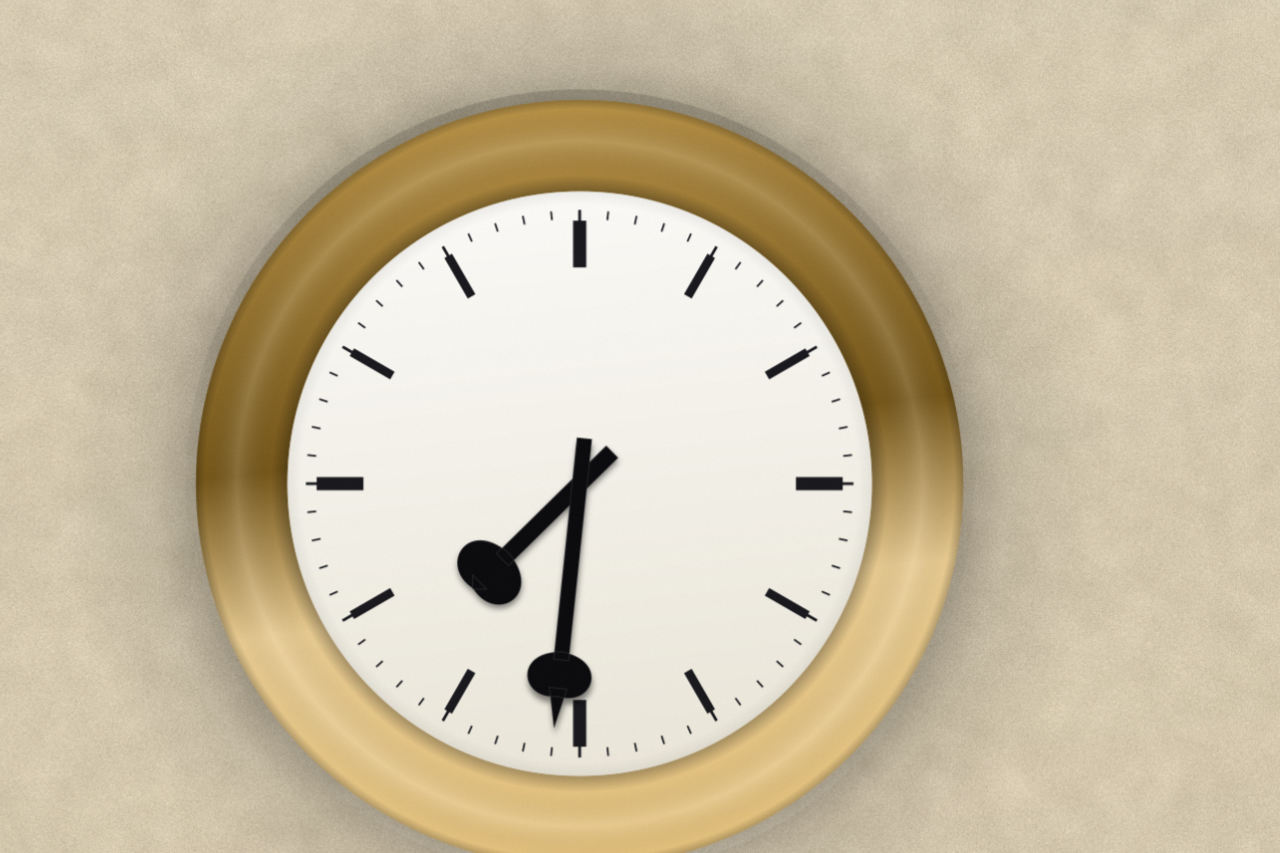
7.31
